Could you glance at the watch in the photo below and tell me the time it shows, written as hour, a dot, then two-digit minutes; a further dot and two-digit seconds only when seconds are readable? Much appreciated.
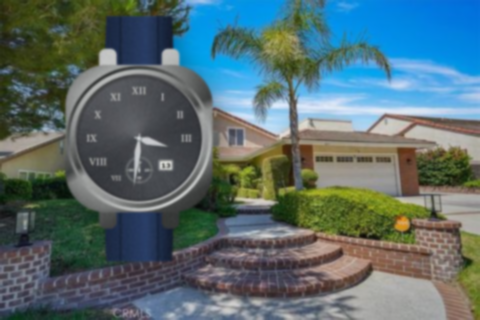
3.31
